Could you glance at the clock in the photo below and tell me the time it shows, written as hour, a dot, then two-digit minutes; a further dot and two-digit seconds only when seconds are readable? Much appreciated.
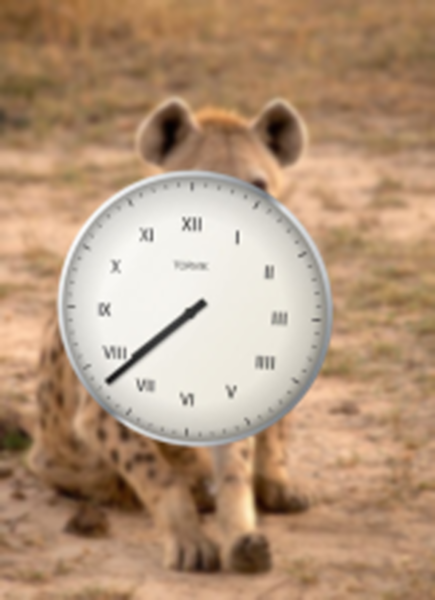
7.38
